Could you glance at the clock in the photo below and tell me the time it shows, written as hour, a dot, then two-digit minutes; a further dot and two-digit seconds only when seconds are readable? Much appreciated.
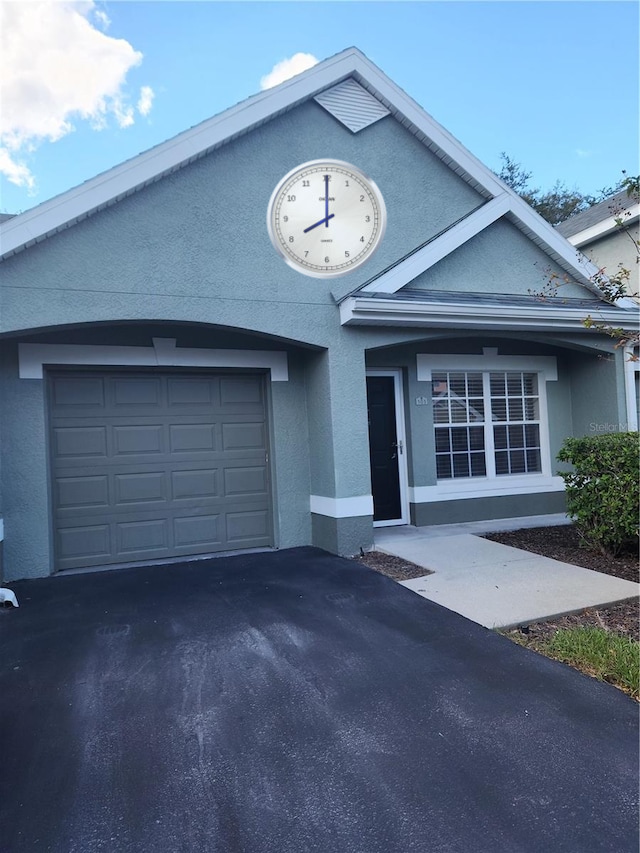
8.00
